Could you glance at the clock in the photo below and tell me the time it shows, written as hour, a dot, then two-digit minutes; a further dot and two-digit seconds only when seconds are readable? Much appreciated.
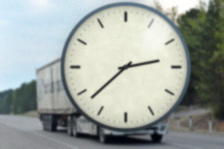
2.38
